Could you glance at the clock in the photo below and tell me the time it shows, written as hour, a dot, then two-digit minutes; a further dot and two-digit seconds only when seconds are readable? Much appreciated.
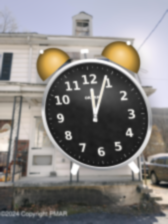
12.04
